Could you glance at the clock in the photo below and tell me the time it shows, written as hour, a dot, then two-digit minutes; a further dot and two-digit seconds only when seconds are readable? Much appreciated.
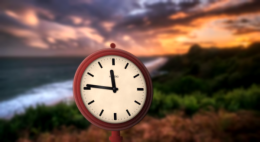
11.46
